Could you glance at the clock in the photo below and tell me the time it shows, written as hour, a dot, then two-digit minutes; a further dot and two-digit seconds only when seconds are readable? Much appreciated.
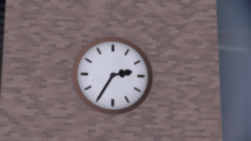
2.35
